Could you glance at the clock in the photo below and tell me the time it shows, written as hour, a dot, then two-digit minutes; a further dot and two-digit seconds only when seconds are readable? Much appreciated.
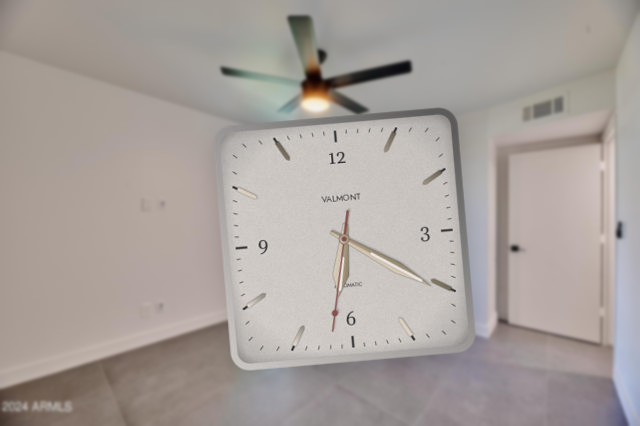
6.20.32
